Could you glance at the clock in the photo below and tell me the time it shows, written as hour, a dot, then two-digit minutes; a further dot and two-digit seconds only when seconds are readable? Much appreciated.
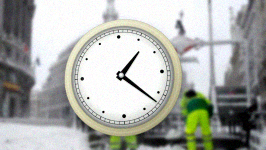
1.22
